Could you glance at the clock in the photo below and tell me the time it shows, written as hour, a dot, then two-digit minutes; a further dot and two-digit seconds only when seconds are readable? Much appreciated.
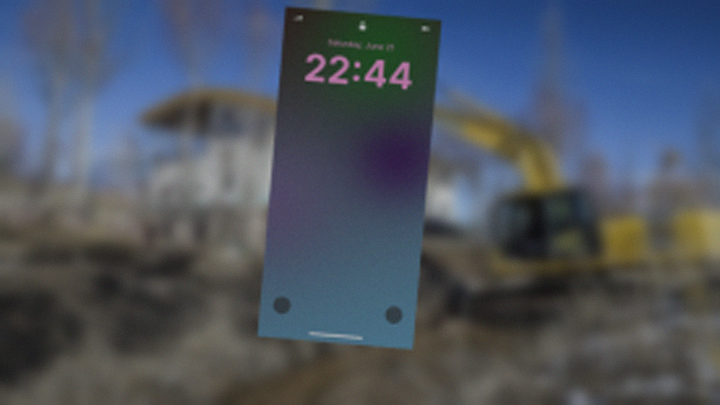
22.44
